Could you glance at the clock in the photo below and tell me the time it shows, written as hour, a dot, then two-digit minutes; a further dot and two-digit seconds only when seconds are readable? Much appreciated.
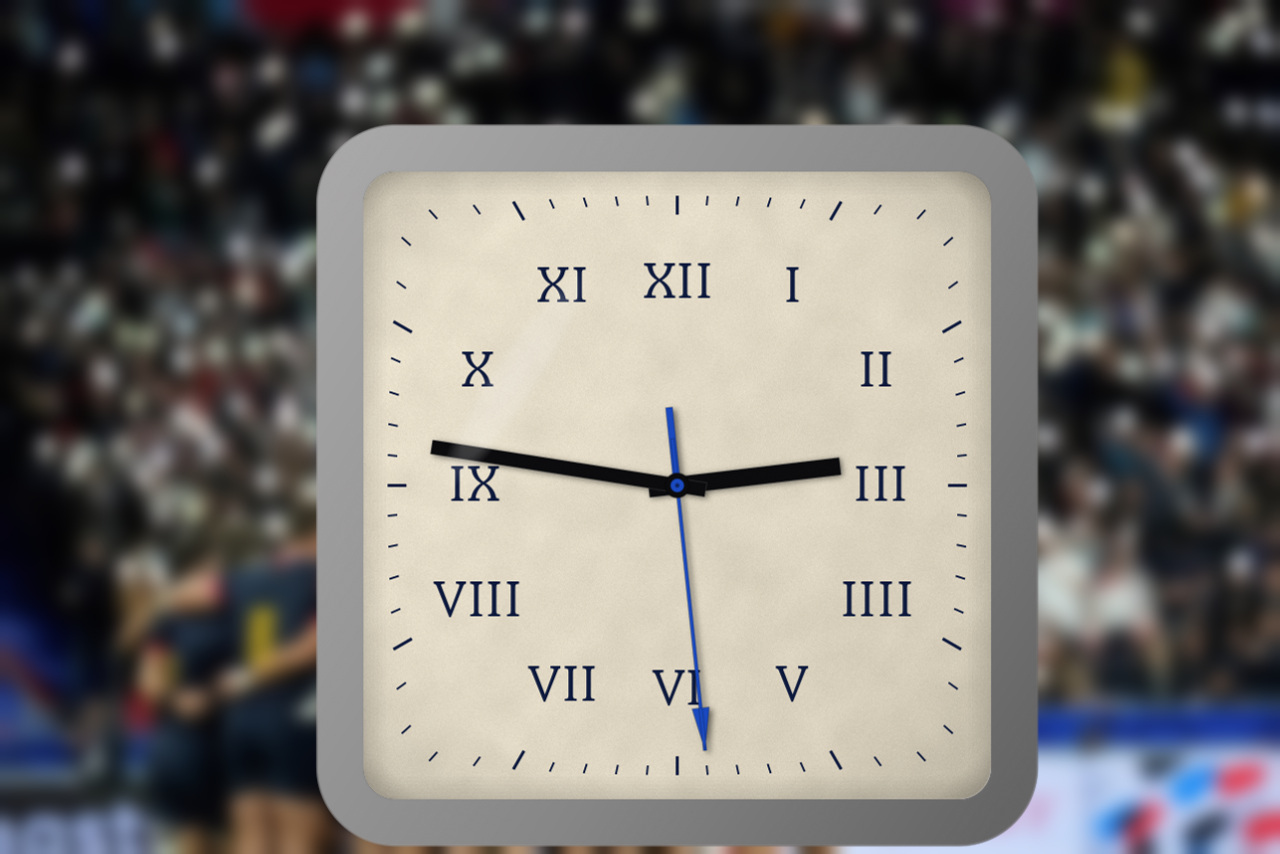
2.46.29
